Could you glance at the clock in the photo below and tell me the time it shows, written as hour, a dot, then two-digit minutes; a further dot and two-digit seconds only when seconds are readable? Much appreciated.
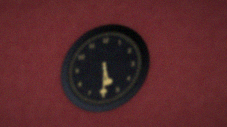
5.30
